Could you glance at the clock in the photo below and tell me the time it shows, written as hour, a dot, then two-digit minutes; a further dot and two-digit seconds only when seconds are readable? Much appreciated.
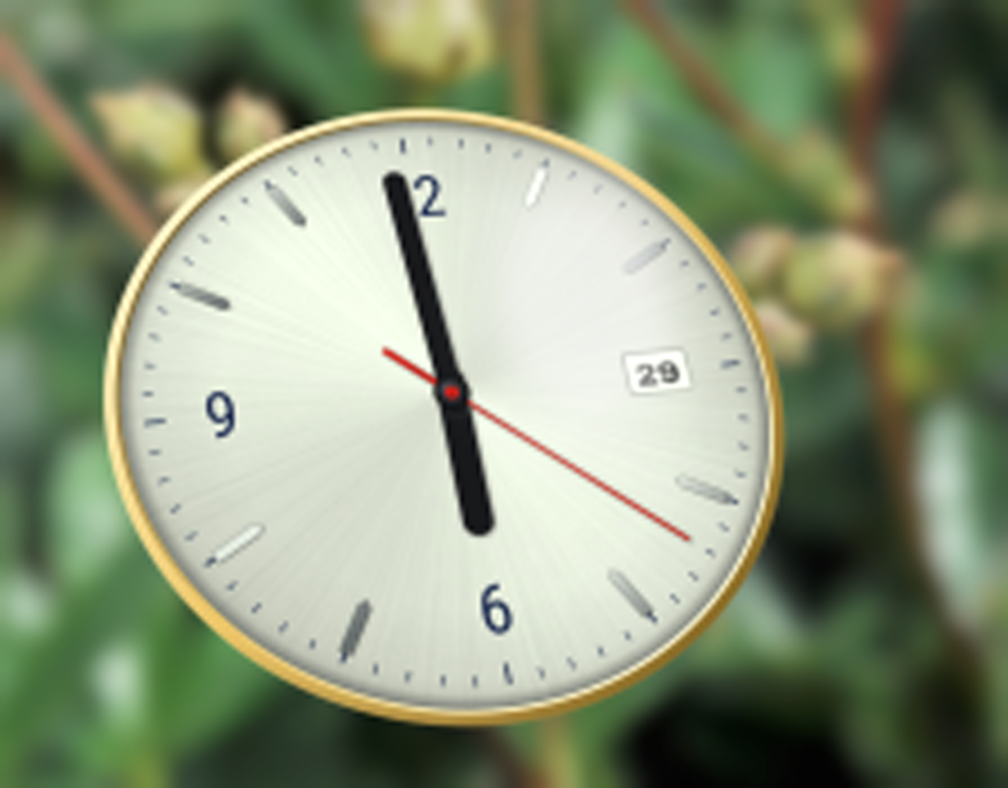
5.59.22
